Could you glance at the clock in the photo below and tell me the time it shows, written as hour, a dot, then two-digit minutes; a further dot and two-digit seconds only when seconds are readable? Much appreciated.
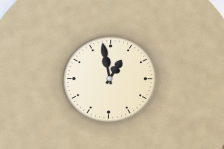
12.58
